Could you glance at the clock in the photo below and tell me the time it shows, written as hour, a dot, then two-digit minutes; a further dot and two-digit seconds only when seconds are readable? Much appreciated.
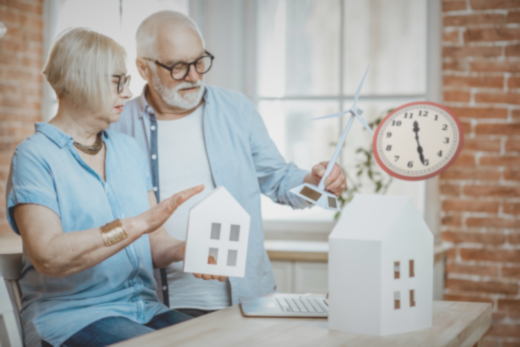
11.26
